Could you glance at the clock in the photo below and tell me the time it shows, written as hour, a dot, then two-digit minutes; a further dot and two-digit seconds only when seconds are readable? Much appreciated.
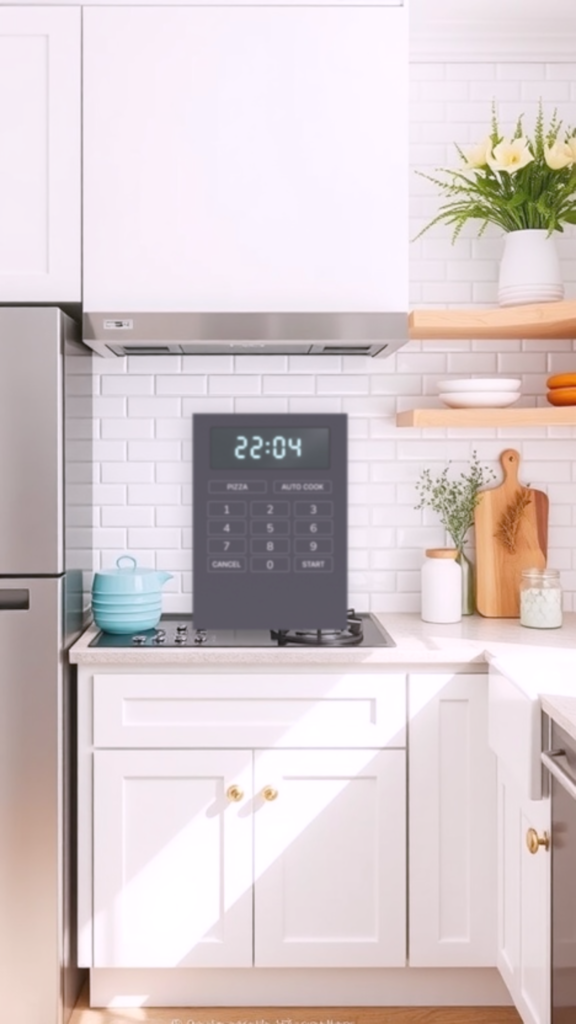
22.04
